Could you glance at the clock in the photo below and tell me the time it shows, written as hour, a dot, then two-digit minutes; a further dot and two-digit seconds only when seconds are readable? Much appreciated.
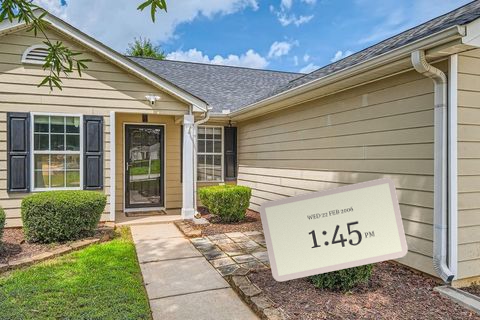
1.45
